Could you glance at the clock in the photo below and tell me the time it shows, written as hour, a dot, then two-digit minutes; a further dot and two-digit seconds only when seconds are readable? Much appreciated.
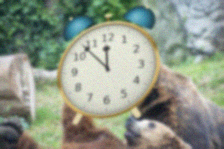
11.53
